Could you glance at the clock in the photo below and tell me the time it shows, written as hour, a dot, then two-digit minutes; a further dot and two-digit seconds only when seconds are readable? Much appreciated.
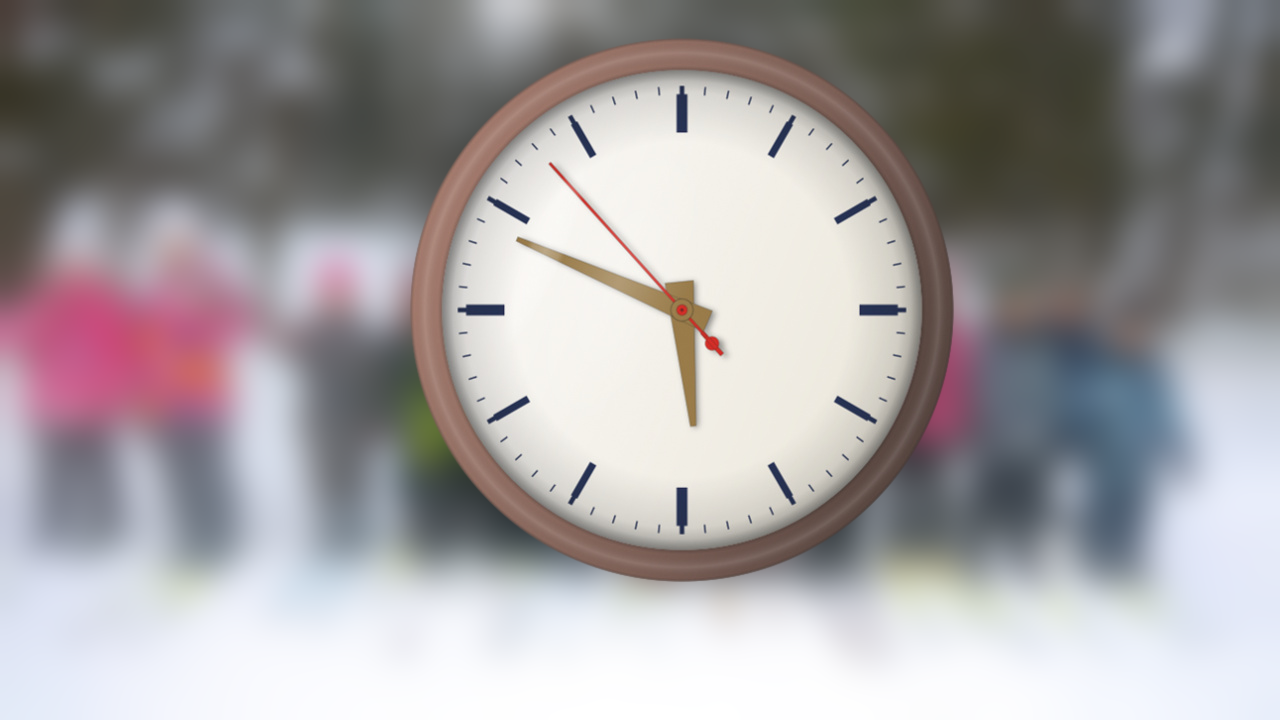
5.48.53
